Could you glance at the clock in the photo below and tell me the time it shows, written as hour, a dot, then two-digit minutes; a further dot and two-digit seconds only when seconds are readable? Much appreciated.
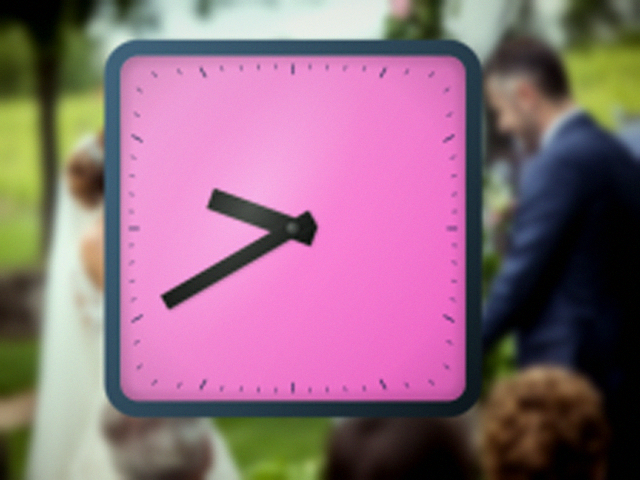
9.40
